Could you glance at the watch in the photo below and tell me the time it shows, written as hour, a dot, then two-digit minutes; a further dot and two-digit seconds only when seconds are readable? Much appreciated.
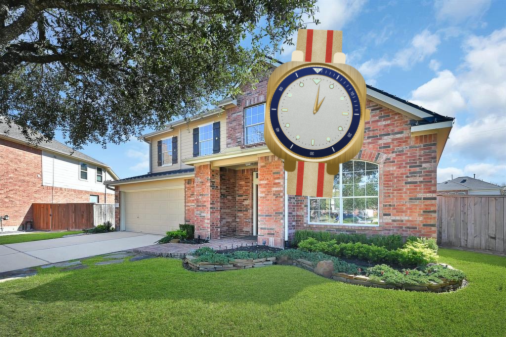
1.01
